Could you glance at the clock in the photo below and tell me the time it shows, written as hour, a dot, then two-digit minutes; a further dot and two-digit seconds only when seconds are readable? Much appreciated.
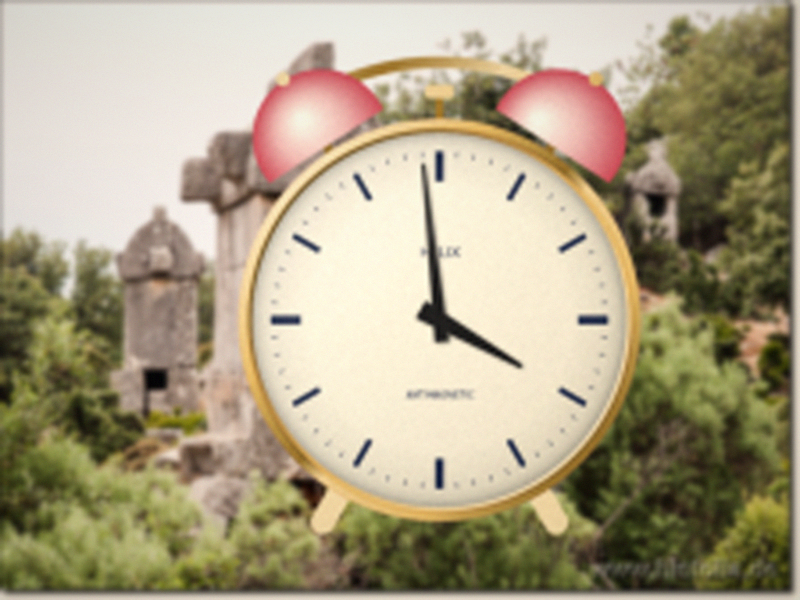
3.59
